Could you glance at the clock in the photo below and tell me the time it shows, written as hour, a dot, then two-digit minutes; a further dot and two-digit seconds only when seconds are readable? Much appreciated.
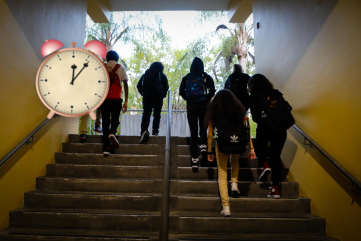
12.06
